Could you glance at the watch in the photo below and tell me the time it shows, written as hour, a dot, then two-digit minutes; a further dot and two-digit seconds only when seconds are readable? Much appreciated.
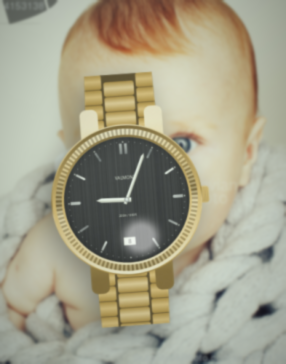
9.04
